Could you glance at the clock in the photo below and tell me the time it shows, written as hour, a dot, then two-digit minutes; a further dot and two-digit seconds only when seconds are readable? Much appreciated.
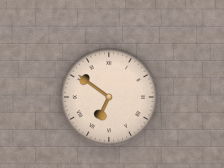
6.51
